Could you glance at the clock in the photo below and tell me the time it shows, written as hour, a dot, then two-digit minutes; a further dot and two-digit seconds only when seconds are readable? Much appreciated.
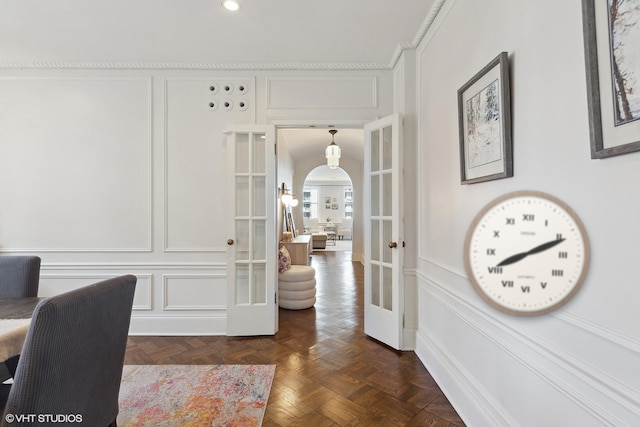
8.11
